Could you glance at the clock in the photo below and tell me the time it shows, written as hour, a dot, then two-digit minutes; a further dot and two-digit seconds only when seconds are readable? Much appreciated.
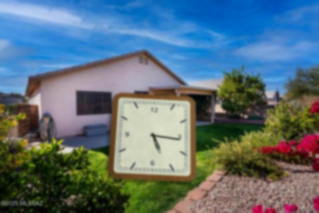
5.16
